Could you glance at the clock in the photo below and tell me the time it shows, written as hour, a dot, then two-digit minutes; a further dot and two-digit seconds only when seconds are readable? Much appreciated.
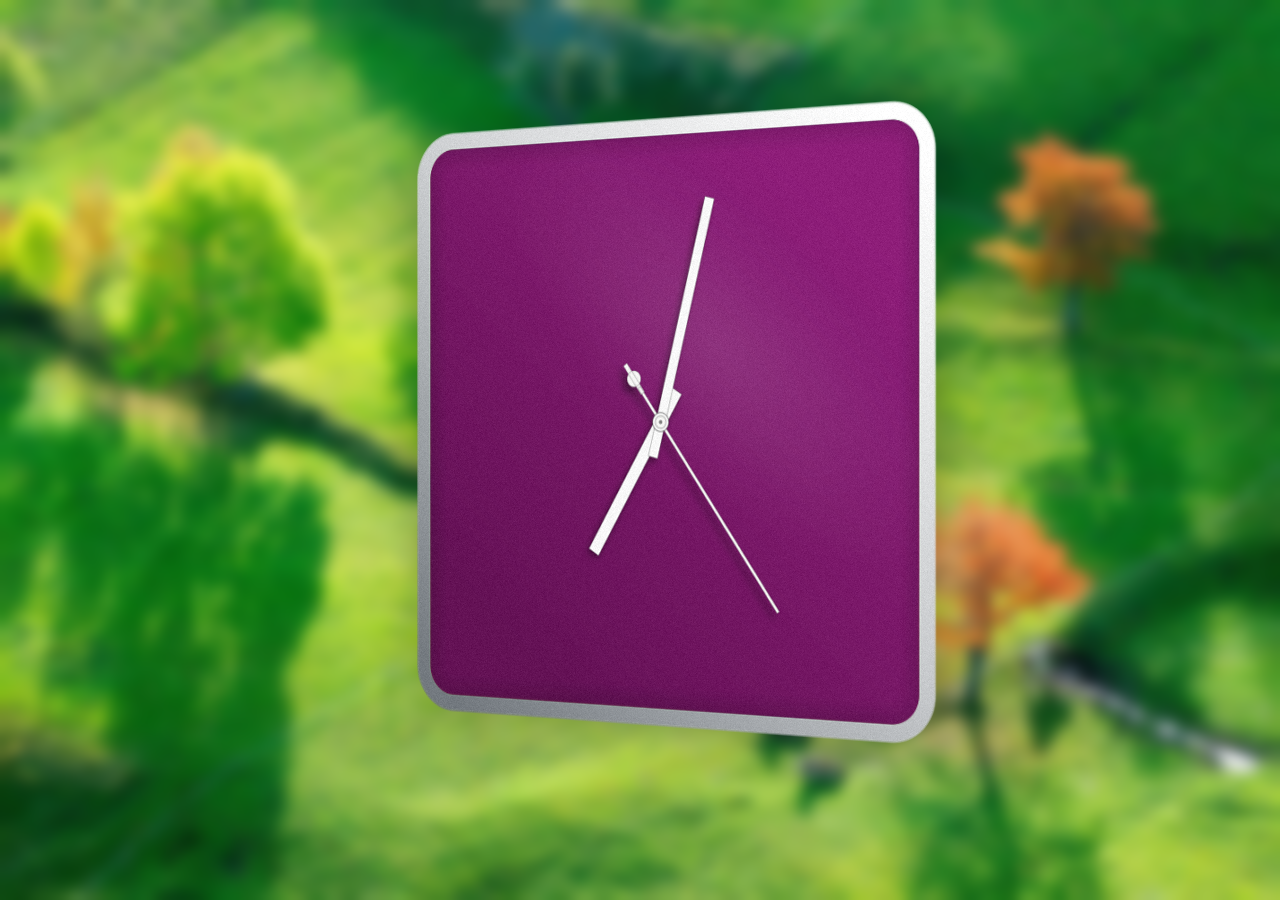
7.02.24
